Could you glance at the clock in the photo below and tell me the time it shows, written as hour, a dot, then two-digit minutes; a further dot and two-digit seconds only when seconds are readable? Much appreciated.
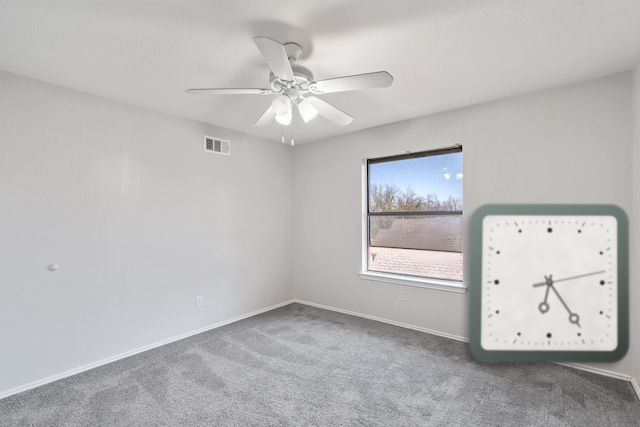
6.24.13
